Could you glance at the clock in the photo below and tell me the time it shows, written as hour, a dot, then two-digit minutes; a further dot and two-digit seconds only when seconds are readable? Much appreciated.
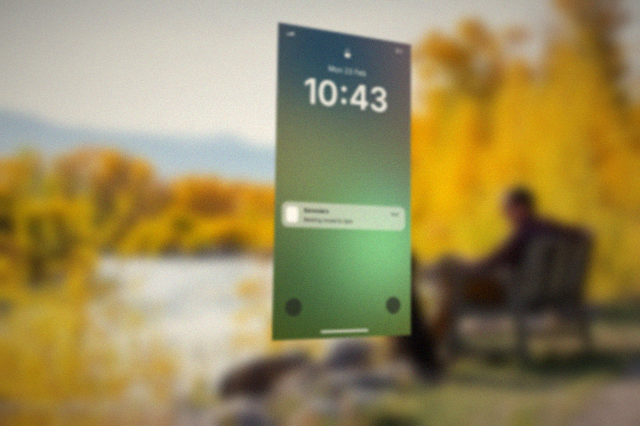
10.43
